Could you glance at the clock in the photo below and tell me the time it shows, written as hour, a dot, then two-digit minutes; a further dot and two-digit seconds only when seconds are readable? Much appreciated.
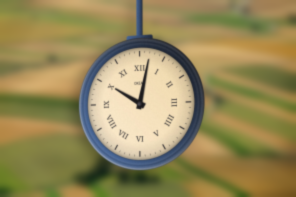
10.02
